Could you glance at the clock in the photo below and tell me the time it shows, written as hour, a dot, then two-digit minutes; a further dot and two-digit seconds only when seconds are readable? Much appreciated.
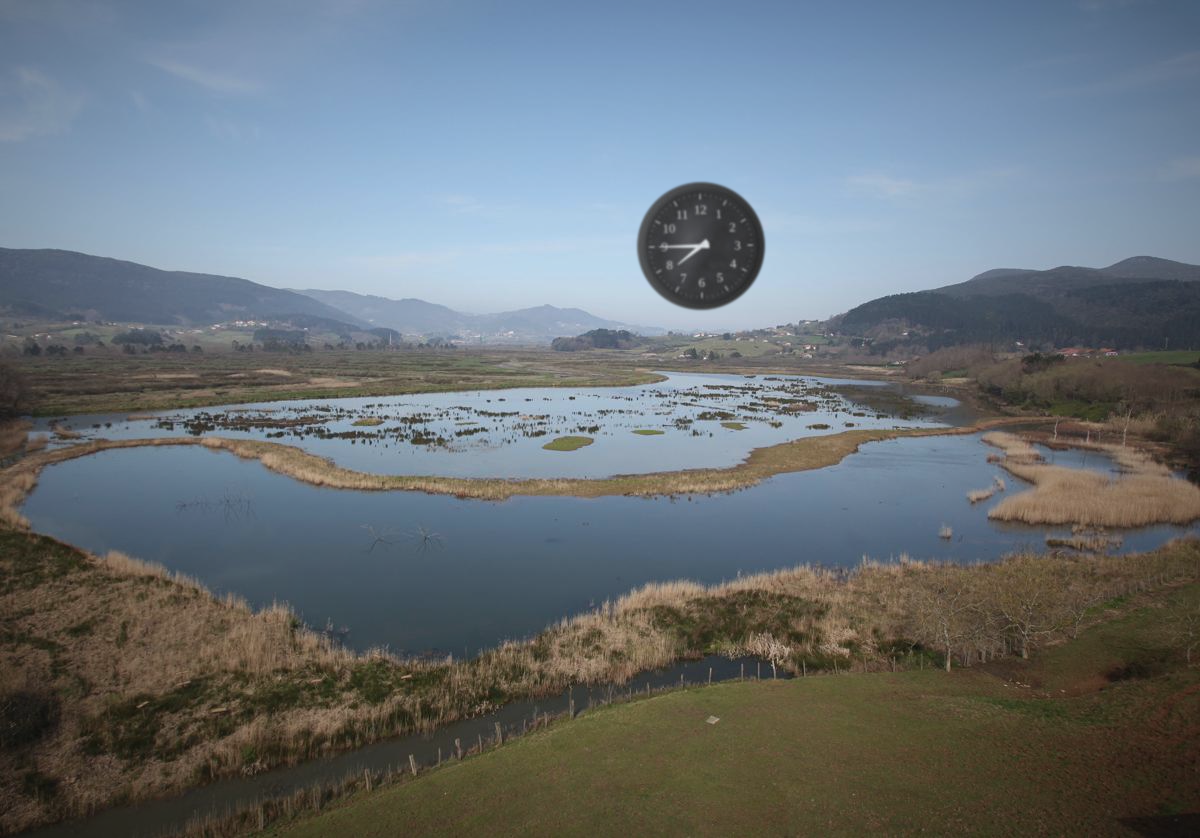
7.45
